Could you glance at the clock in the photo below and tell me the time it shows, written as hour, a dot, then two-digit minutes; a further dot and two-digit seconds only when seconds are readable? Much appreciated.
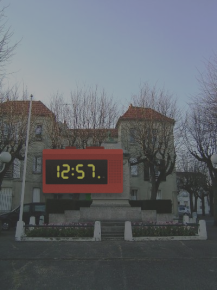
12.57
